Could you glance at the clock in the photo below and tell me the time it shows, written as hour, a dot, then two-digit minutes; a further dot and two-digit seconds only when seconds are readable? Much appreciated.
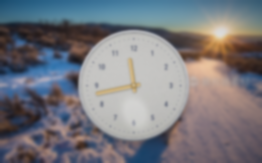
11.43
